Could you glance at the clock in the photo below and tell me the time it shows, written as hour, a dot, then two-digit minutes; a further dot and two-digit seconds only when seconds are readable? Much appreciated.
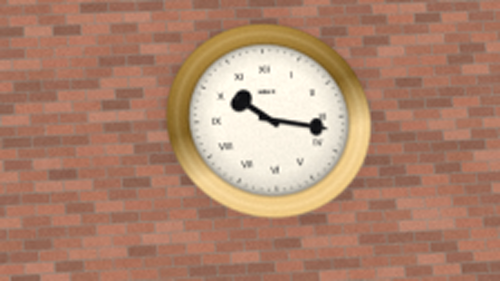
10.17
